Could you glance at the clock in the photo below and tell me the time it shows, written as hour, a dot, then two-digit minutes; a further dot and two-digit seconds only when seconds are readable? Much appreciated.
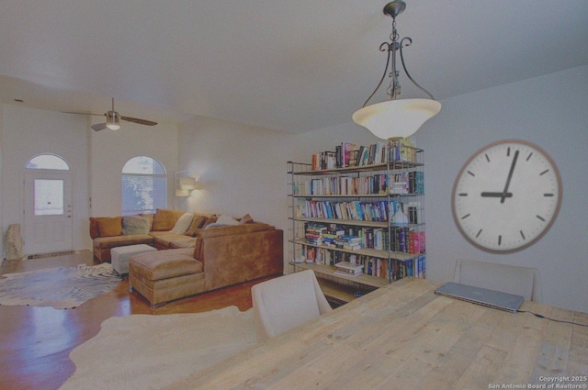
9.02
